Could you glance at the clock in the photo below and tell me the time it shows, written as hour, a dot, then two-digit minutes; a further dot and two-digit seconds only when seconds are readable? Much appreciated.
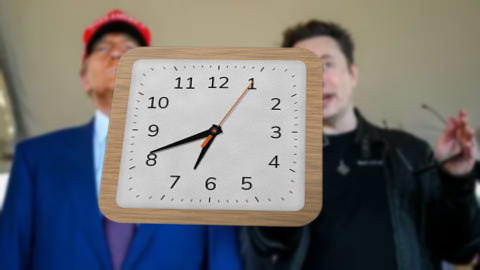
6.41.05
